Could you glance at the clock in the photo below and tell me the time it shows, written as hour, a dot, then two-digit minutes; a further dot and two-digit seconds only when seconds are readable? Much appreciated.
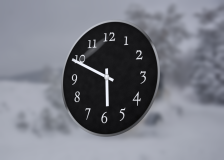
5.49
